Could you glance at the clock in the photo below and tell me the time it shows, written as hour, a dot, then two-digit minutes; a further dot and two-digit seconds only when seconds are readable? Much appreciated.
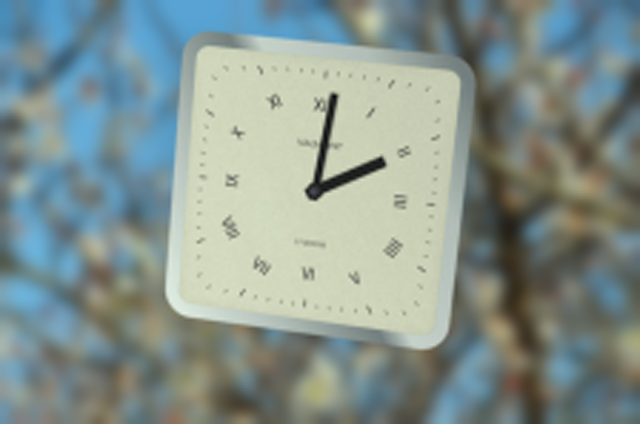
2.01
